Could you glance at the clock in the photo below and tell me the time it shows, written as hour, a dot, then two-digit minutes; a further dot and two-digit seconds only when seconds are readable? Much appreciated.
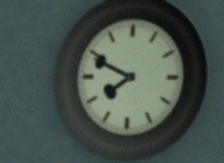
7.49
